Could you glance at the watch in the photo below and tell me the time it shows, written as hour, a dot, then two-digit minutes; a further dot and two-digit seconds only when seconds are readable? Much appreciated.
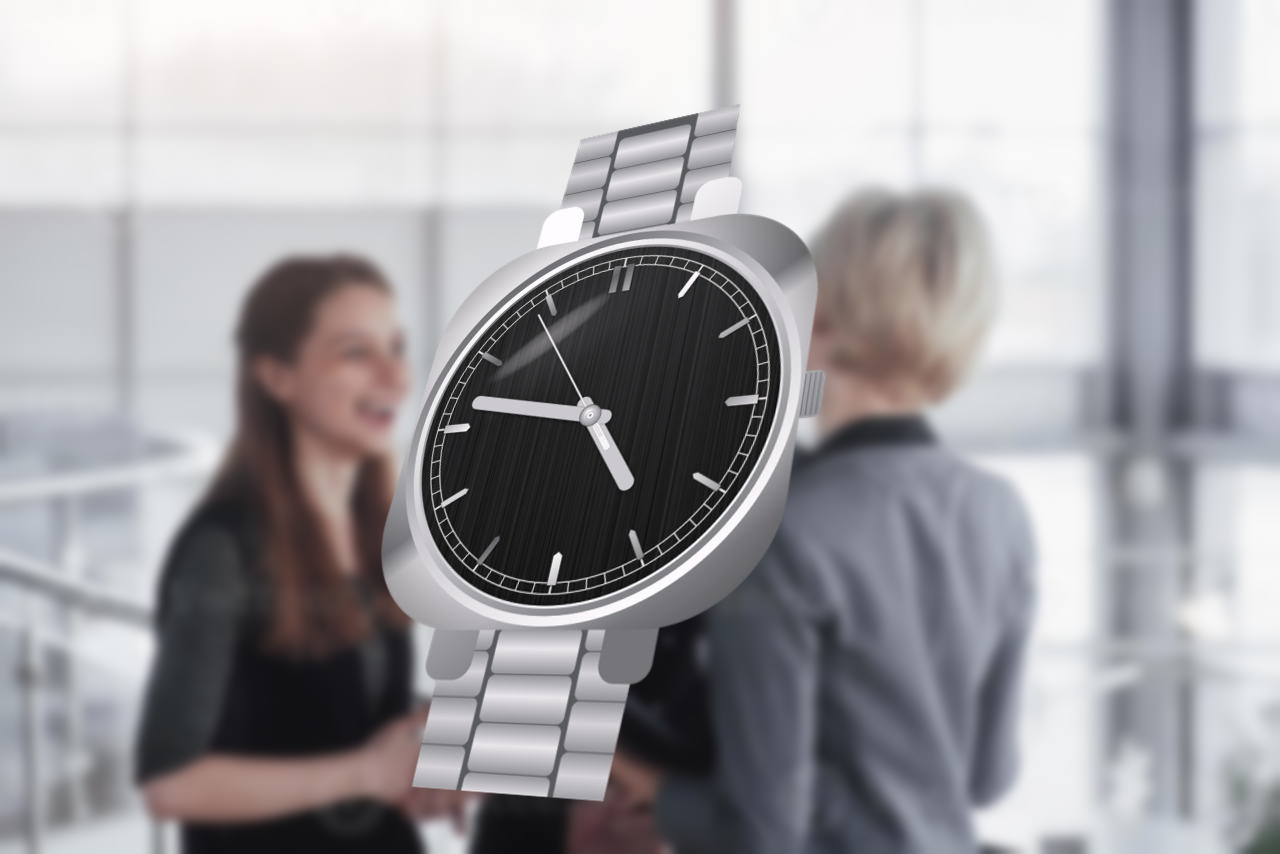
4.46.54
